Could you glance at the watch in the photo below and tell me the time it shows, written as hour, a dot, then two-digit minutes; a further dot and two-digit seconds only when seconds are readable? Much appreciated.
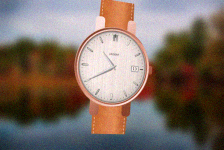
10.40
